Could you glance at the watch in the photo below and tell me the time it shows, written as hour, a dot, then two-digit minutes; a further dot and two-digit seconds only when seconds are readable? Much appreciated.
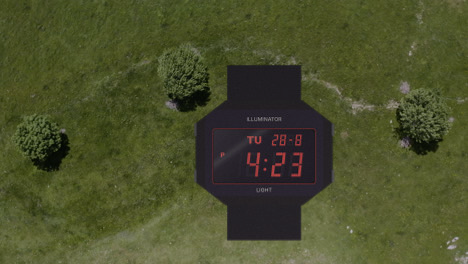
4.23
